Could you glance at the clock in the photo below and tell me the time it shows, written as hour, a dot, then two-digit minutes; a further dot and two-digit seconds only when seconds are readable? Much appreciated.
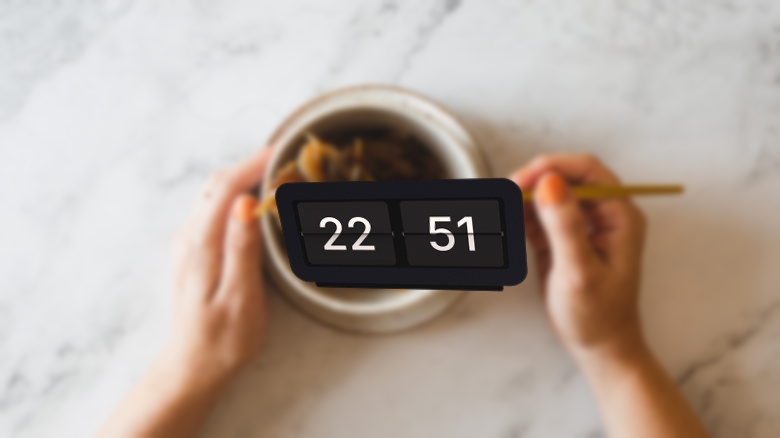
22.51
